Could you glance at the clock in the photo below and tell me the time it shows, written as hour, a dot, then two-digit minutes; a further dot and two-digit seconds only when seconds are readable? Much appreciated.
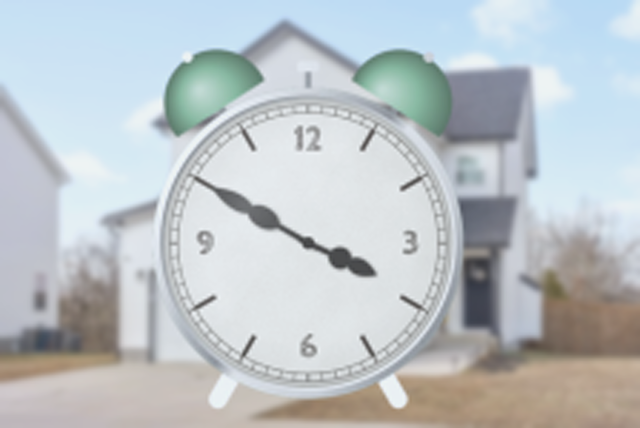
3.50
